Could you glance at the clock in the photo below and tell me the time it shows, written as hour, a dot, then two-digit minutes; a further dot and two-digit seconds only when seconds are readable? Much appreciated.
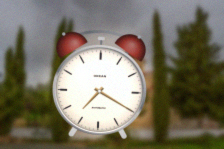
7.20
